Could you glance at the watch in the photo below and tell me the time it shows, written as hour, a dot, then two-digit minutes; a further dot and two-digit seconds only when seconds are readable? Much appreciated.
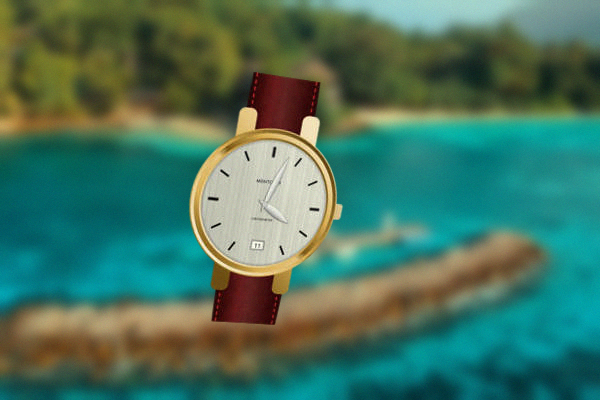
4.03
